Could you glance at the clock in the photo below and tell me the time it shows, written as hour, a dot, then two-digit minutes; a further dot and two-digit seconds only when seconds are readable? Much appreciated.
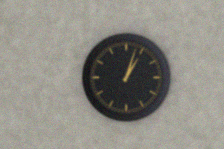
1.03
